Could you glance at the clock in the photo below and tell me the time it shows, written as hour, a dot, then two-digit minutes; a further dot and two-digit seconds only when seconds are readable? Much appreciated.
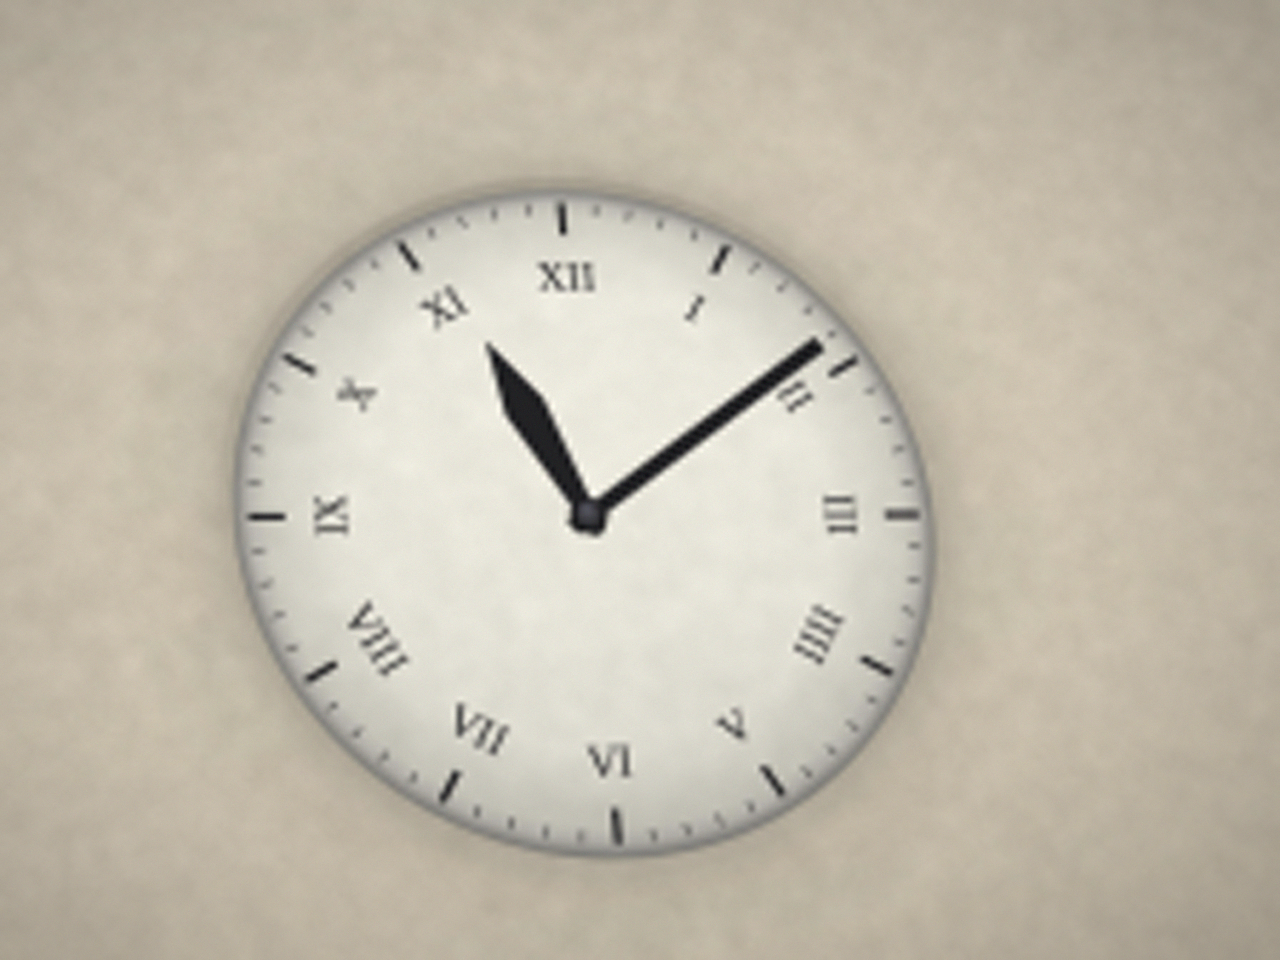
11.09
